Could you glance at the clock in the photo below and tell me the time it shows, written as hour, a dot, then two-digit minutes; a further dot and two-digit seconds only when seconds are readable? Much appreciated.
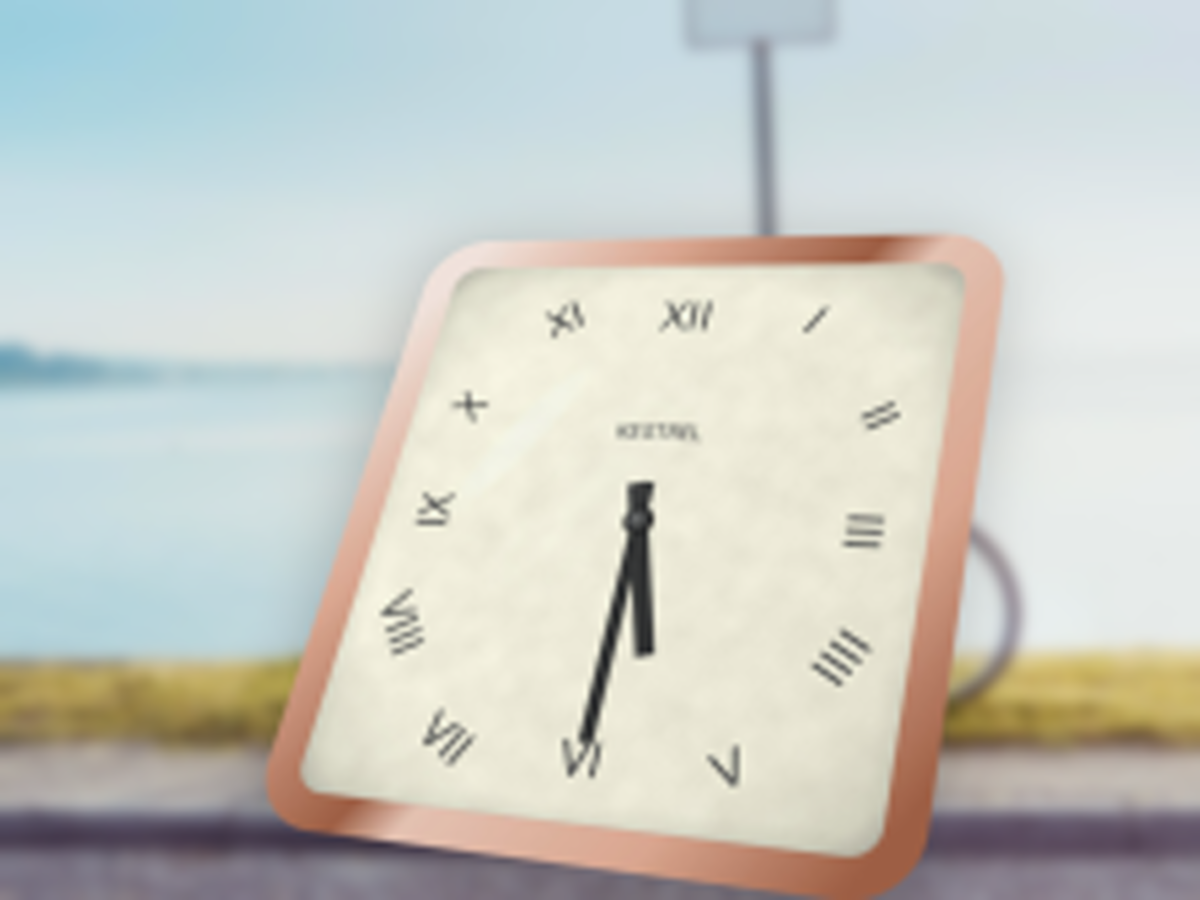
5.30
